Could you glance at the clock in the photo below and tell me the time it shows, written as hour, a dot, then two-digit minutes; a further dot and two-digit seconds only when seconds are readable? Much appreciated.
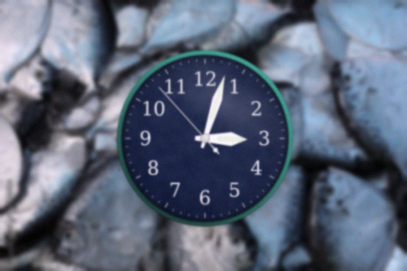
3.02.53
